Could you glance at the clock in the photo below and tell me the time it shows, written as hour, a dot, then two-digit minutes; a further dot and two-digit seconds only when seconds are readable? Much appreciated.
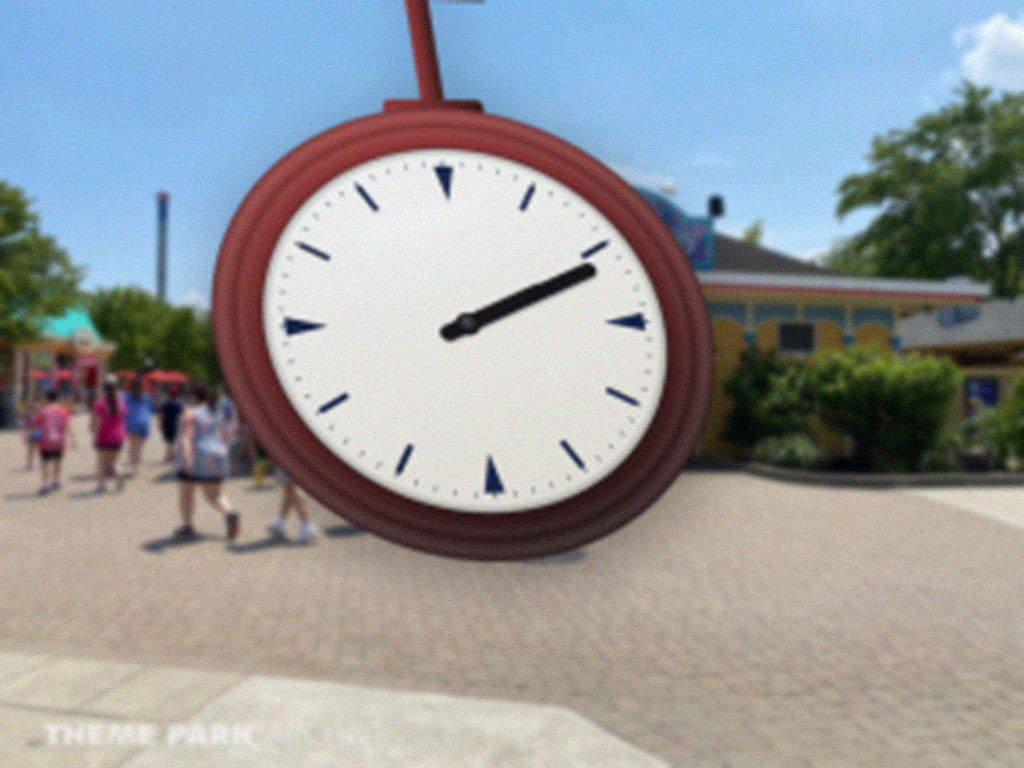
2.11
